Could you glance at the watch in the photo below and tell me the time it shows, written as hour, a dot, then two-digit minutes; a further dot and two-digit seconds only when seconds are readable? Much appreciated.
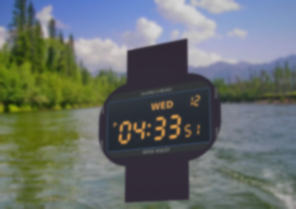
4.33.51
